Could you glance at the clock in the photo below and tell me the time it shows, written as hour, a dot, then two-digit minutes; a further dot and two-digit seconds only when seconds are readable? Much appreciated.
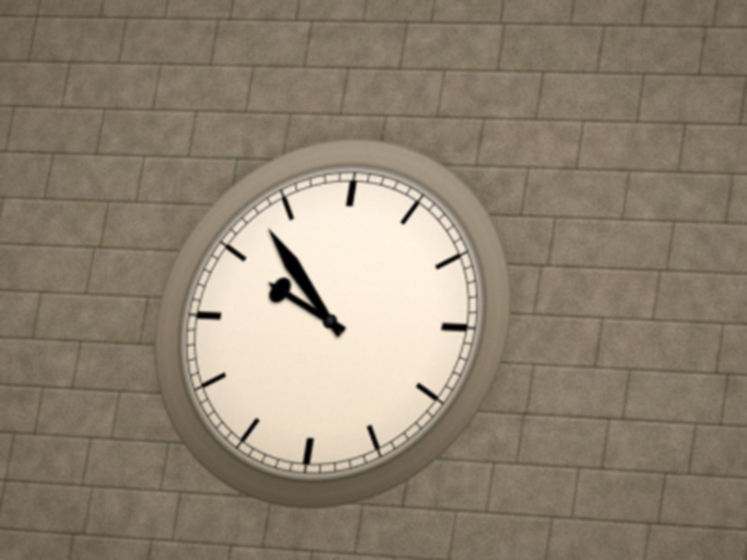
9.53
